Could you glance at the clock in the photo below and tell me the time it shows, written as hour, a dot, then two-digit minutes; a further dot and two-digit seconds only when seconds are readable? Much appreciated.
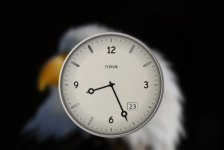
8.26
